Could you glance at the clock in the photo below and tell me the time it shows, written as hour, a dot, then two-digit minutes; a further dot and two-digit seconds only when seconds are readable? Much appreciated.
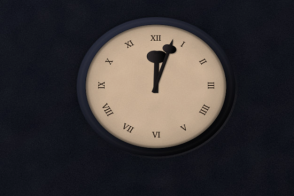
12.03
